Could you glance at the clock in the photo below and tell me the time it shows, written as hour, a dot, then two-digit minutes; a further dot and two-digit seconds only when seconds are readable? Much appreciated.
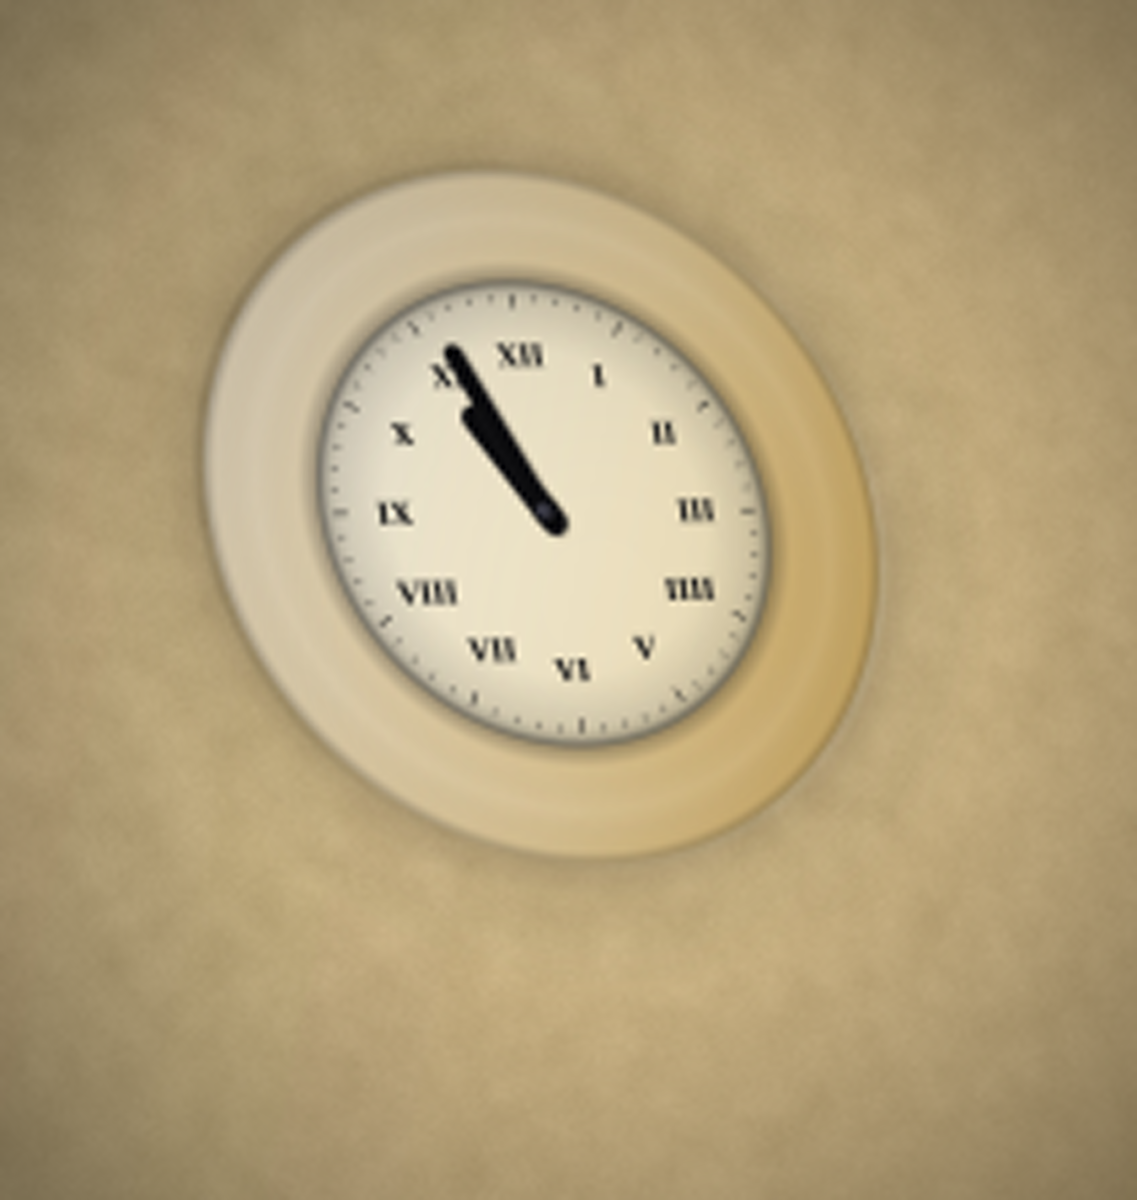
10.56
